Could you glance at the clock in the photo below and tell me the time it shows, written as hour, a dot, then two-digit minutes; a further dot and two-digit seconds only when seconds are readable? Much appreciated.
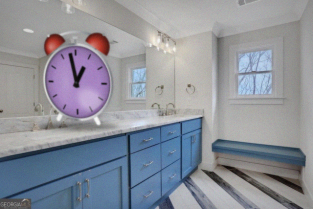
12.58
